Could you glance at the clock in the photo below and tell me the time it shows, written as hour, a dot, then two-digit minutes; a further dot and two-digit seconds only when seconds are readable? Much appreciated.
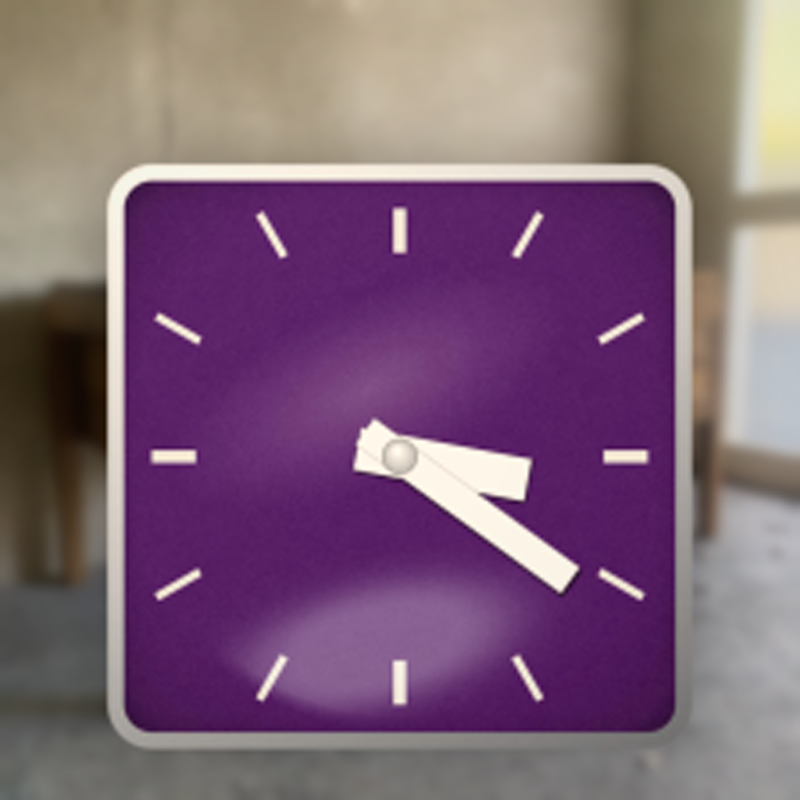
3.21
